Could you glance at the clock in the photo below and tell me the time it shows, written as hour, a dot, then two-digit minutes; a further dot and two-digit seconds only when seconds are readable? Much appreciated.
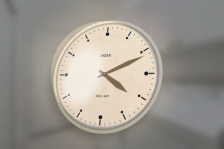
4.11
